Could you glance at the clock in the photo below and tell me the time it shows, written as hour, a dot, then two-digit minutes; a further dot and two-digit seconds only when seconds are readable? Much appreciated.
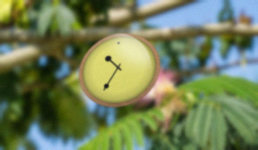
10.35
